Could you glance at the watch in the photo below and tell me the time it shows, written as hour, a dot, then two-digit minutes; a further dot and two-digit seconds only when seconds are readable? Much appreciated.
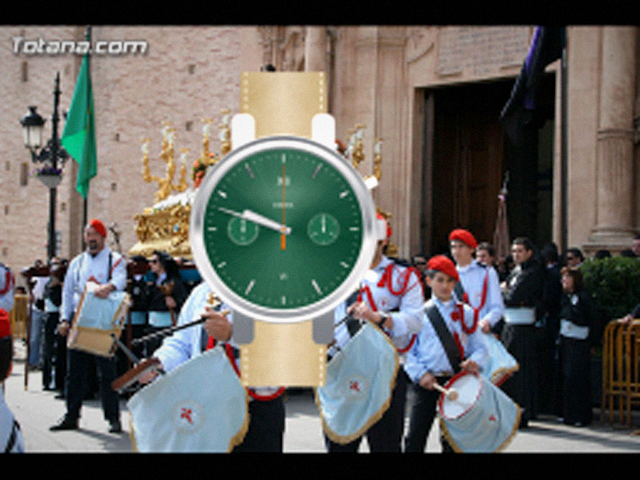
9.48
